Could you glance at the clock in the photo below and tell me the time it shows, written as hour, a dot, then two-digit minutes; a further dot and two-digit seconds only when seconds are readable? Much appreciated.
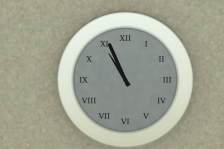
10.56
